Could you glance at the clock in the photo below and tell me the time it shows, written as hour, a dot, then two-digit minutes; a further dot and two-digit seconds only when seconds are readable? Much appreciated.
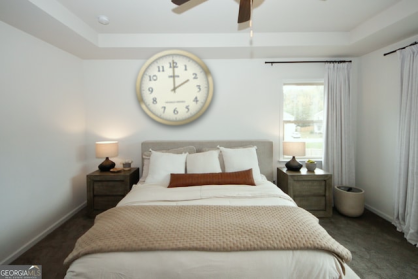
2.00
